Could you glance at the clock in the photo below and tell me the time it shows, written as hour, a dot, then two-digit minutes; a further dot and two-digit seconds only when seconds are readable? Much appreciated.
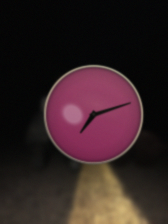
7.12
